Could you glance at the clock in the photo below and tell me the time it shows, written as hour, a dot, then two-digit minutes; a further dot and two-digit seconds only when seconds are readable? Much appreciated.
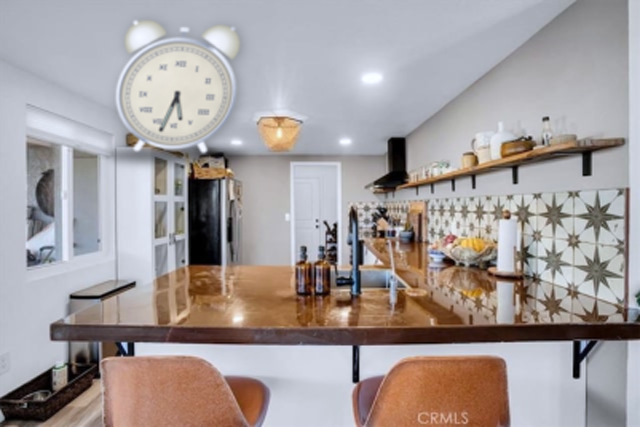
5.33
